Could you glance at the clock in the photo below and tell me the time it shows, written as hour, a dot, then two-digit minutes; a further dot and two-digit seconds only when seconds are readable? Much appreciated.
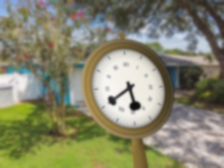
5.40
